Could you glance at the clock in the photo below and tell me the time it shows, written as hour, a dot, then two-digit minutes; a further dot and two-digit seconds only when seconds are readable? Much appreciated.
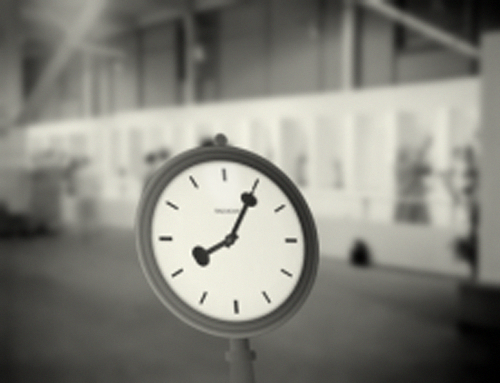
8.05
